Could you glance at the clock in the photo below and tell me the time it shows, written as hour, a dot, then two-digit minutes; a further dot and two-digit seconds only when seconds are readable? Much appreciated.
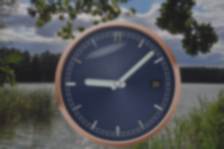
9.08
